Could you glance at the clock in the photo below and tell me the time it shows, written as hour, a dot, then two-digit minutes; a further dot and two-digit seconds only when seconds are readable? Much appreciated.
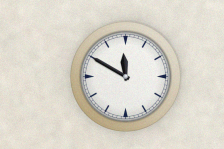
11.50
